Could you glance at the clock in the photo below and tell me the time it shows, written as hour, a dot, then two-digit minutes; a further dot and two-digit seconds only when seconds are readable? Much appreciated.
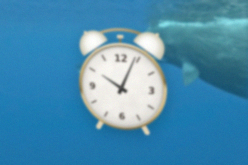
10.04
